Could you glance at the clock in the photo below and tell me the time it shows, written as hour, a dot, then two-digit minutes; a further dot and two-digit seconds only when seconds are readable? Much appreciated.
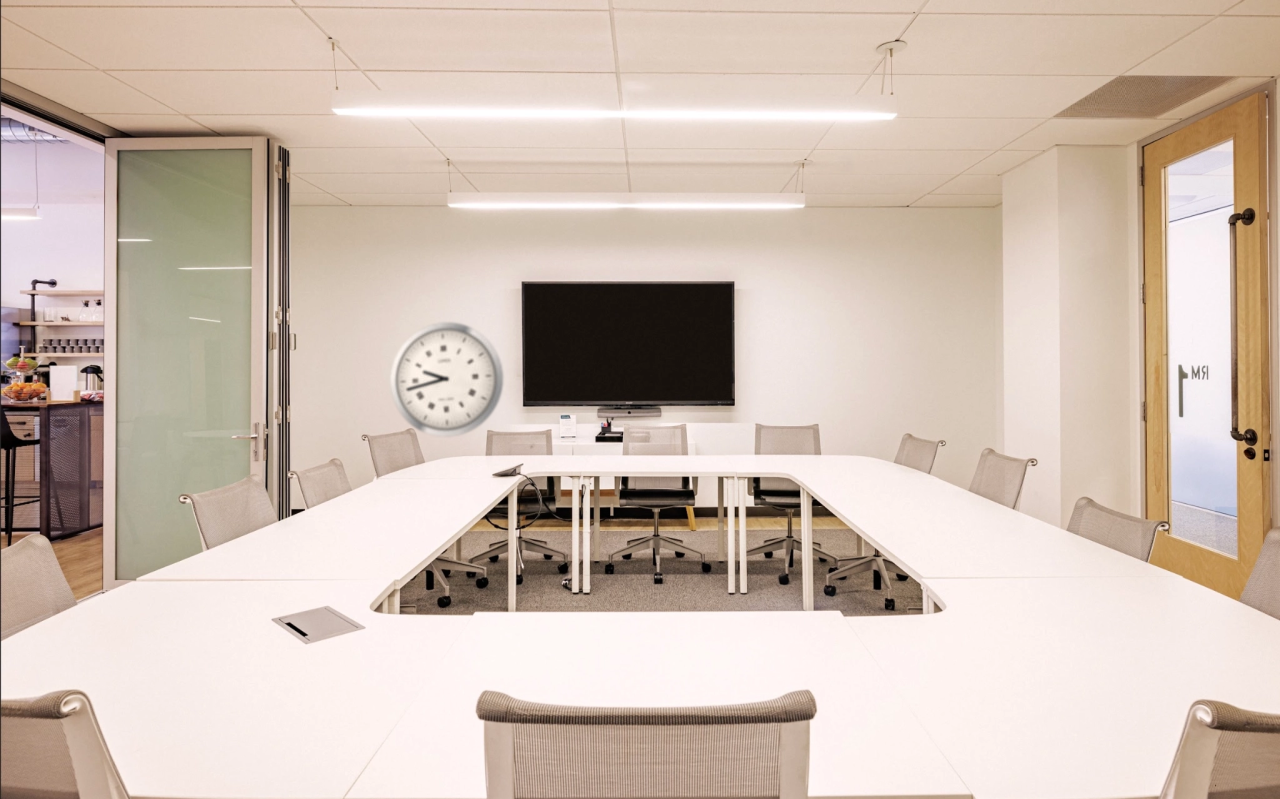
9.43
